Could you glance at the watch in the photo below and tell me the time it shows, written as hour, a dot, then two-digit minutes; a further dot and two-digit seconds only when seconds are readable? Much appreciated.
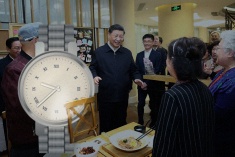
9.38
